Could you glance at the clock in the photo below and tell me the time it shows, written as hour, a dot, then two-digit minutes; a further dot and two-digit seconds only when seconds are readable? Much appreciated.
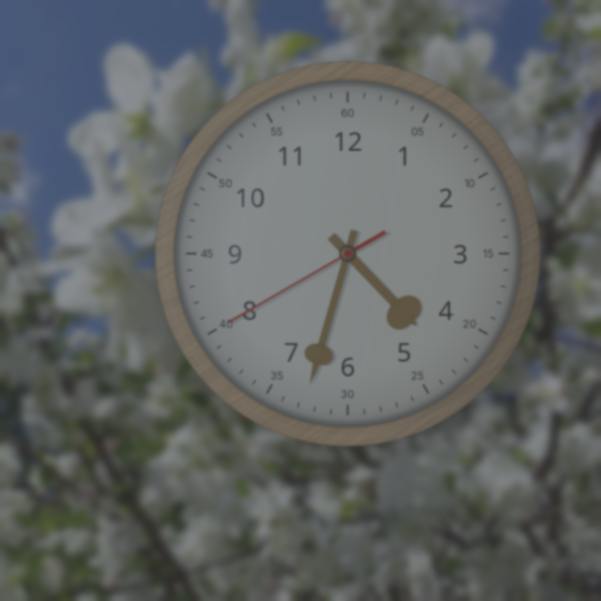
4.32.40
